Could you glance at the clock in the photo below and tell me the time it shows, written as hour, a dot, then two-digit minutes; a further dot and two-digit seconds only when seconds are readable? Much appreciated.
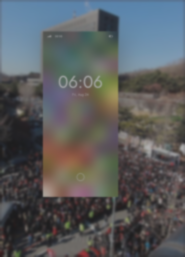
6.06
